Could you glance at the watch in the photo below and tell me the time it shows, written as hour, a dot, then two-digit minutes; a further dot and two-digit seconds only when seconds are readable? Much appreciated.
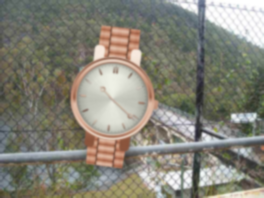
10.21
